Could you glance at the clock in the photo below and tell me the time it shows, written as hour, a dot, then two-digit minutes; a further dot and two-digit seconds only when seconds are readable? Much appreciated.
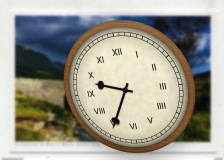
9.35
